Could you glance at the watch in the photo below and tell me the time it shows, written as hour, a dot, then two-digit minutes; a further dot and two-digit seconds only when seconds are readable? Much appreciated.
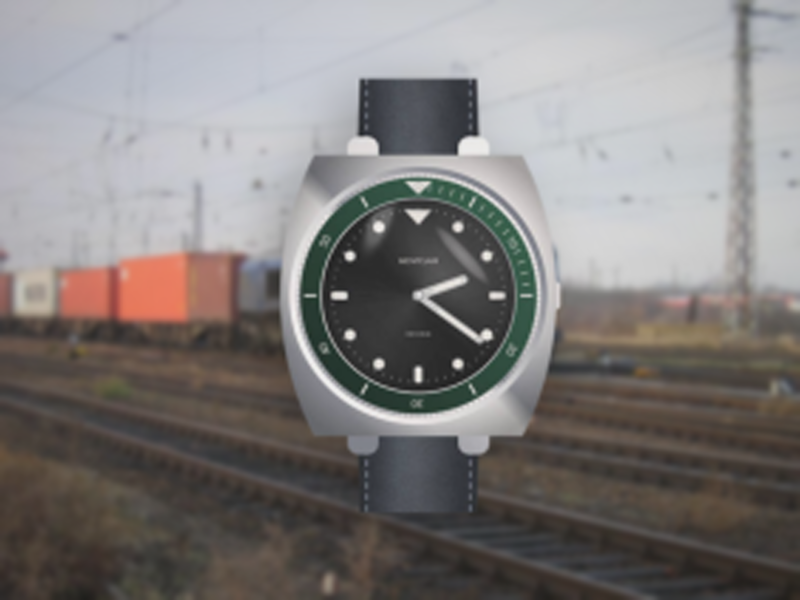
2.21
